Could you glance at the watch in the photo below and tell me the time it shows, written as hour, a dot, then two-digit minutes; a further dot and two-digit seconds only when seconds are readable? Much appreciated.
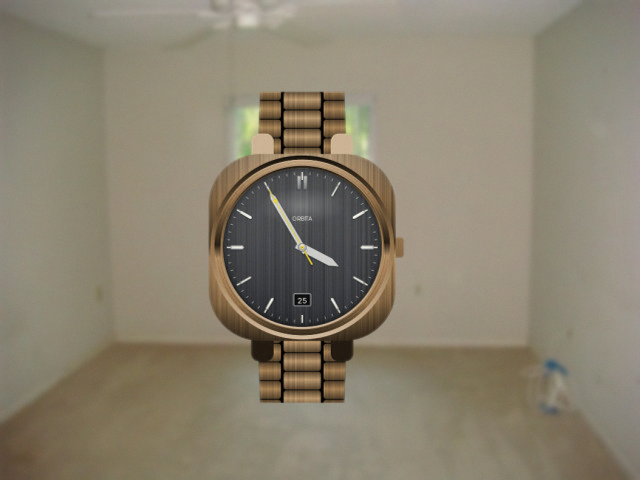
3.54.55
